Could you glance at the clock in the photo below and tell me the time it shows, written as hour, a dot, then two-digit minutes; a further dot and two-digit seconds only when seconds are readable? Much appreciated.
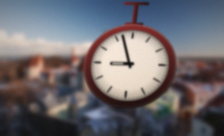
8.57
